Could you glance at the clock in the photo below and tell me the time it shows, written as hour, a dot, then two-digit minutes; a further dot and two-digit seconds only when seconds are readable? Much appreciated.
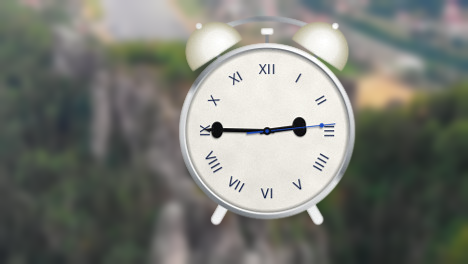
2.45.14
